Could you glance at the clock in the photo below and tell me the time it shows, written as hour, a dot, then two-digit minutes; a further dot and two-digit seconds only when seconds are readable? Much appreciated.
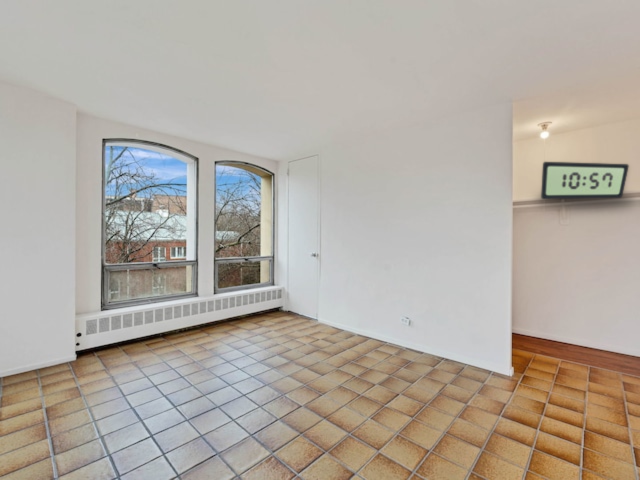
10.57
